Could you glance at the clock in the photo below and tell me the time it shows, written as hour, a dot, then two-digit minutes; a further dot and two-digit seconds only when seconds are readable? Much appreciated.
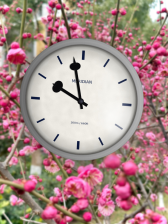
9.58
